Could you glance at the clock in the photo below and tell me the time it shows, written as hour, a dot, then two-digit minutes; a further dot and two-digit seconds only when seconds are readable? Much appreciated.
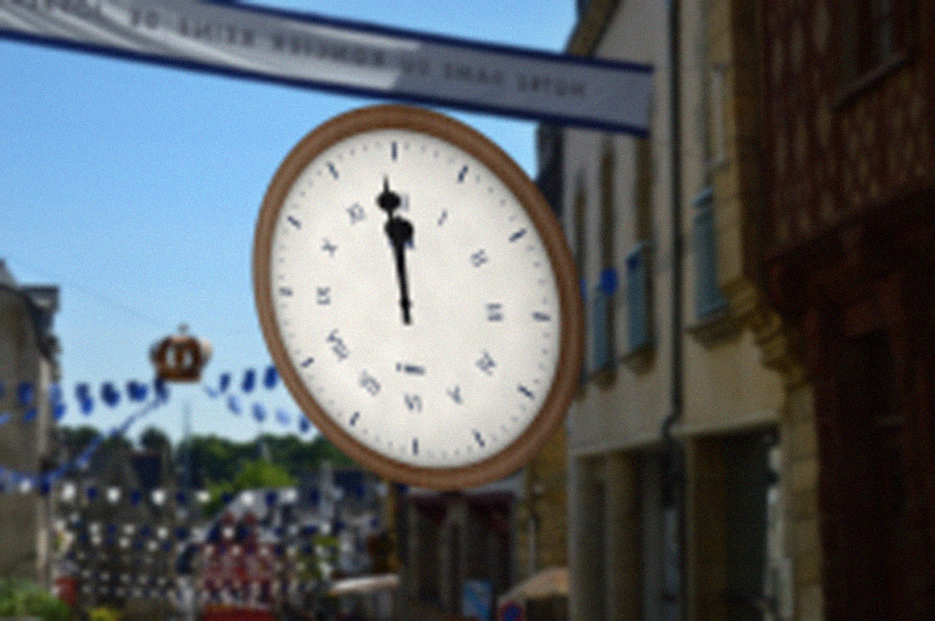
11.59
